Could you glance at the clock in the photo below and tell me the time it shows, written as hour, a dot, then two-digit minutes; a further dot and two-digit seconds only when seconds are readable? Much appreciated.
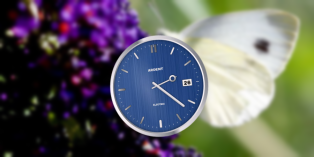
2.22
